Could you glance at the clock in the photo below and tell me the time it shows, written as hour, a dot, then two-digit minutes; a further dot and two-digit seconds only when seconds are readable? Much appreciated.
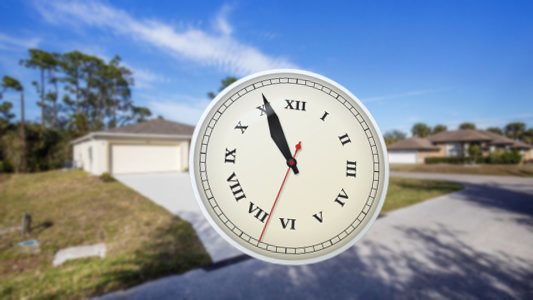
10.55.33
